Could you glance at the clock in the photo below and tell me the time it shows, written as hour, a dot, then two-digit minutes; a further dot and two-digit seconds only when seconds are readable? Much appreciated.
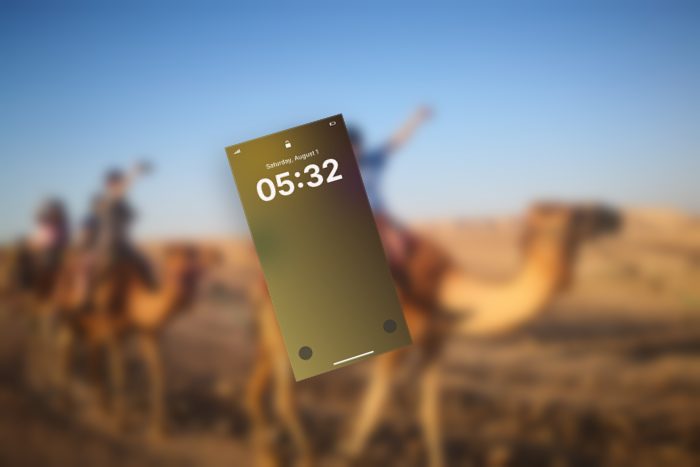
5.32
